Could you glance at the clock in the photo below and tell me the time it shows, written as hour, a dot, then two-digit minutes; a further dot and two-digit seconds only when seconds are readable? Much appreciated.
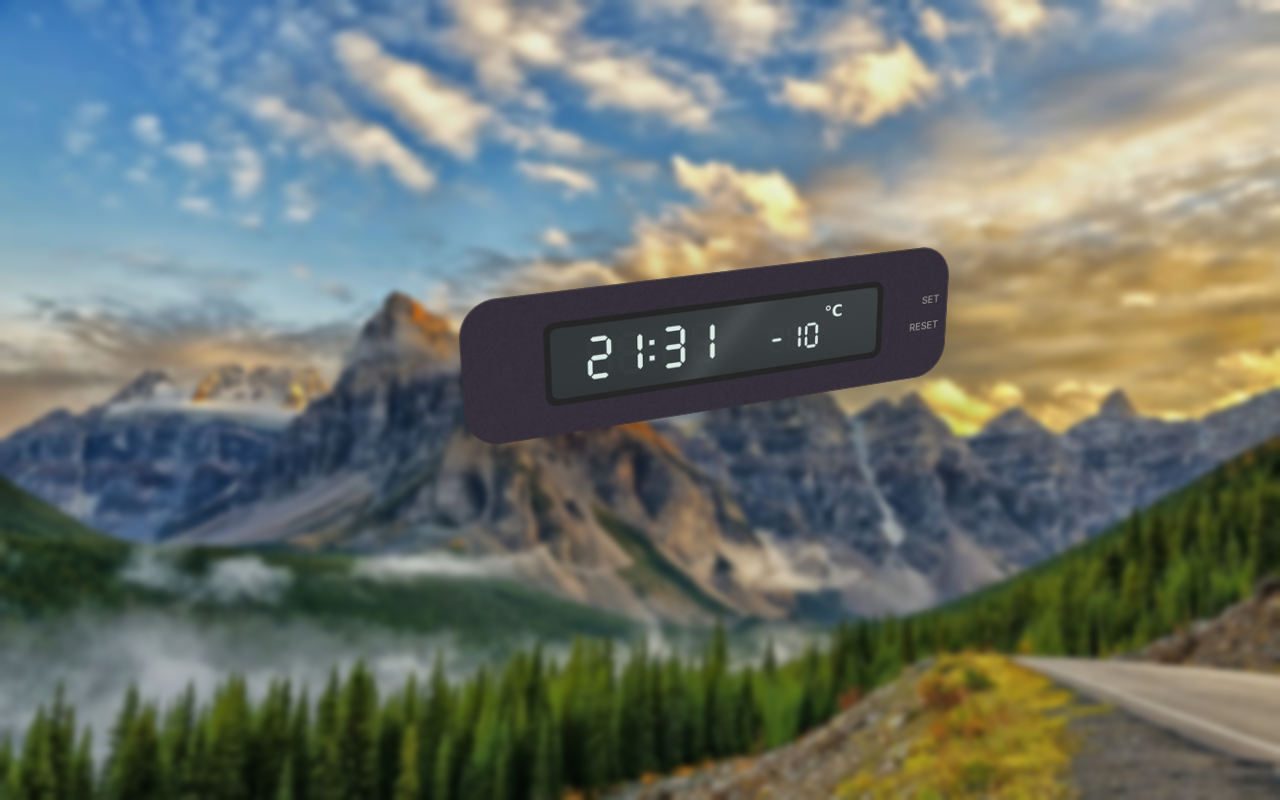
21.31
